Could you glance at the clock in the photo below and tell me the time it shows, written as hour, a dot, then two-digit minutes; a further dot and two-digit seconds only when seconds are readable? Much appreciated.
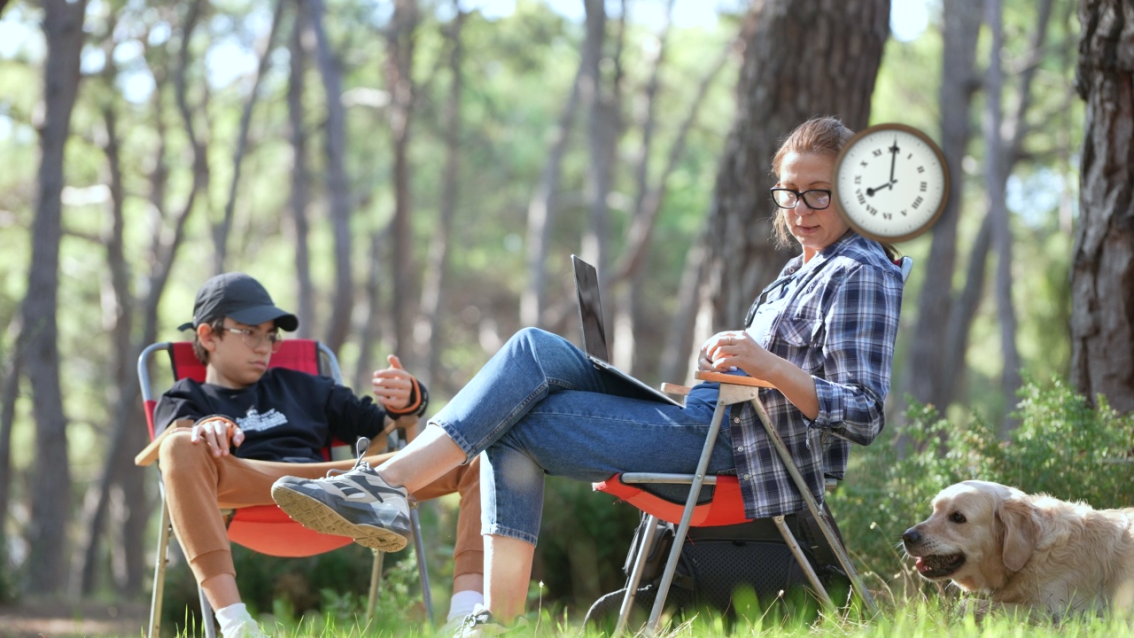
8.00
